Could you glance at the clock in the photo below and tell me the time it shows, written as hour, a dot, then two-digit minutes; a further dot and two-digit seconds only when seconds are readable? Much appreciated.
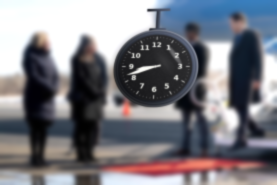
8.42
